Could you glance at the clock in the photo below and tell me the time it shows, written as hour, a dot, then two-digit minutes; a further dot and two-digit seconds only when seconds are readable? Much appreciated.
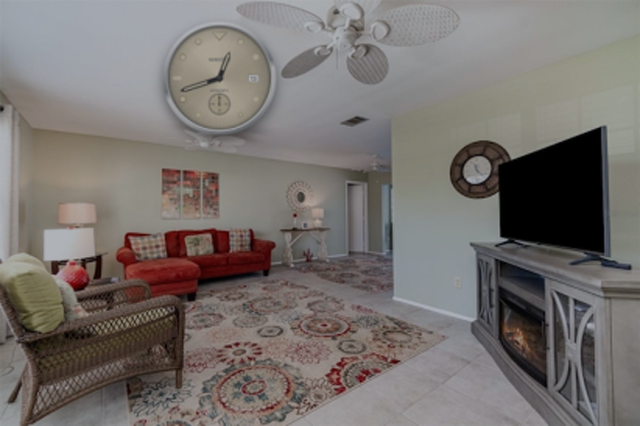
12.42
